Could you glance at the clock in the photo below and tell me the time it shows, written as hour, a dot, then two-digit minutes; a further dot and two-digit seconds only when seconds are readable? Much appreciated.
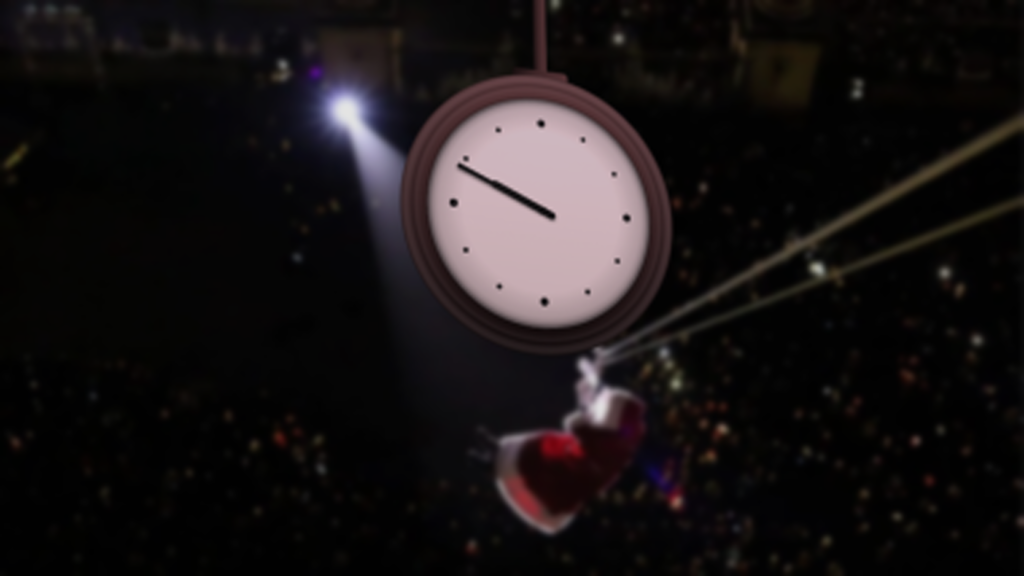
9.49
